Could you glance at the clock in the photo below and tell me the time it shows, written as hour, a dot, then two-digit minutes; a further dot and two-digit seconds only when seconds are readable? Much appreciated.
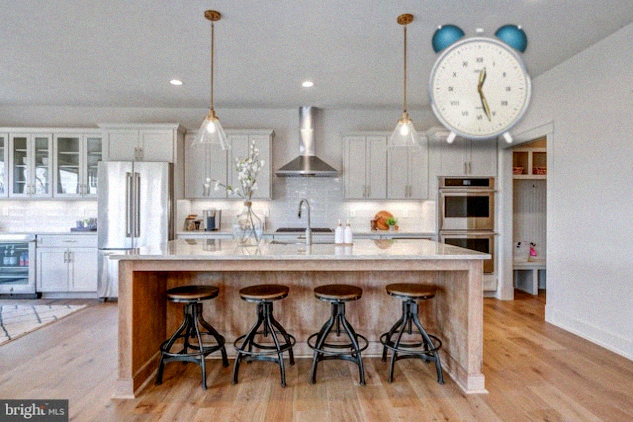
12.27
